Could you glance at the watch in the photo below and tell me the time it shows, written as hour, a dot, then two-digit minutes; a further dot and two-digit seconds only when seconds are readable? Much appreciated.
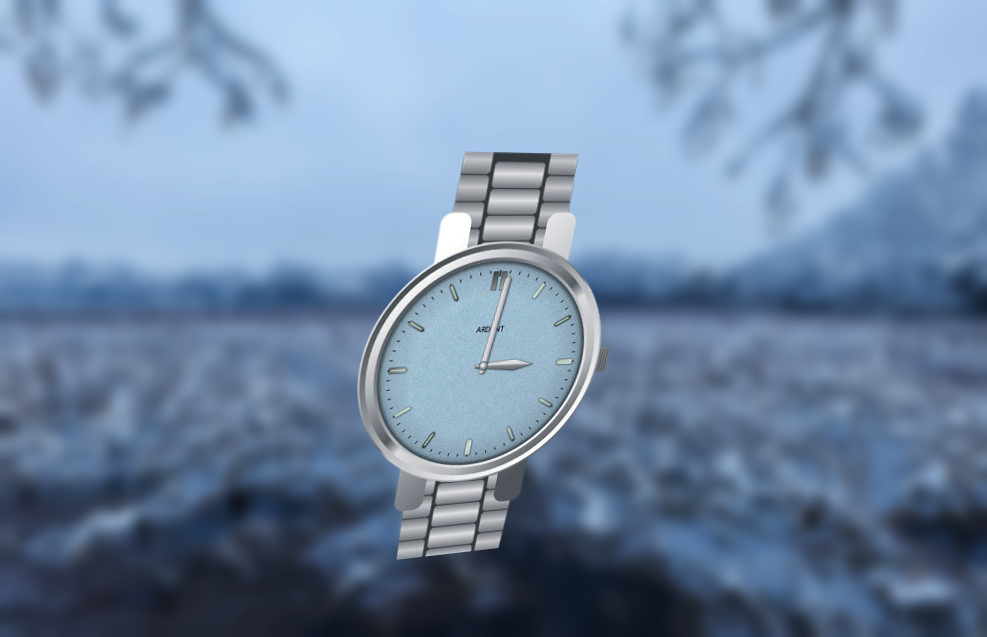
3.01
